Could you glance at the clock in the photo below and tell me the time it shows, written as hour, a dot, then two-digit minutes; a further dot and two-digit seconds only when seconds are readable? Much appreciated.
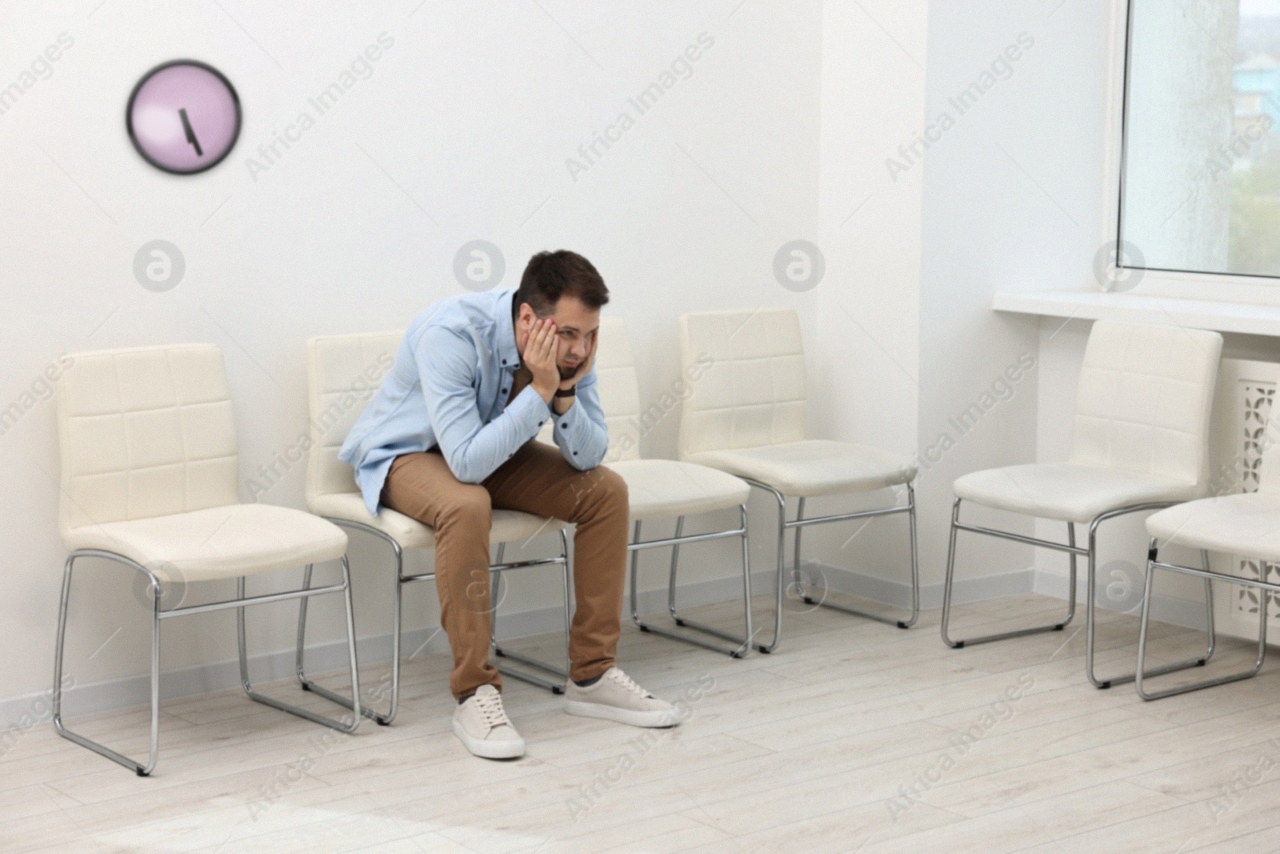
5.26
